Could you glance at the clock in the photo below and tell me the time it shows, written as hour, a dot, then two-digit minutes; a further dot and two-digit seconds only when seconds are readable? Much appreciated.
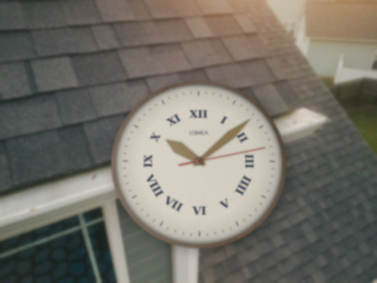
10.08.13
